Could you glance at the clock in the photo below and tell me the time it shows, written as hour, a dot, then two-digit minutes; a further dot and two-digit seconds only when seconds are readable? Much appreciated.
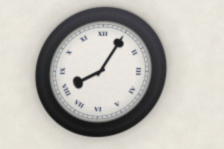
8.05
